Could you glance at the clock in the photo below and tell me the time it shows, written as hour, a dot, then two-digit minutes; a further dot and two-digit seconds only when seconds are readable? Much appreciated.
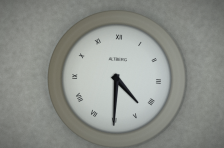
4.30
